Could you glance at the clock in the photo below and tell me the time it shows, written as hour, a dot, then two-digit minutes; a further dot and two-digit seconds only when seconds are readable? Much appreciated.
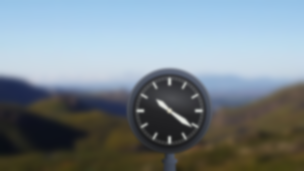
10.21
